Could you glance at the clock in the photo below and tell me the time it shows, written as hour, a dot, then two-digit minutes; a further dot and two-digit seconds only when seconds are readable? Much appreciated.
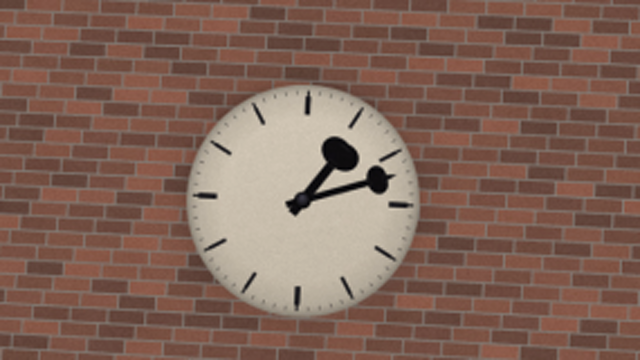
1.12
